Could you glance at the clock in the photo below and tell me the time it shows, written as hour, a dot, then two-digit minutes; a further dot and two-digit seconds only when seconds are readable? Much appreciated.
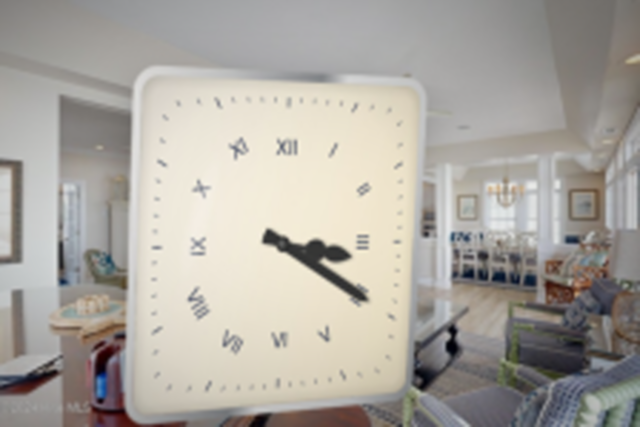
3.20
